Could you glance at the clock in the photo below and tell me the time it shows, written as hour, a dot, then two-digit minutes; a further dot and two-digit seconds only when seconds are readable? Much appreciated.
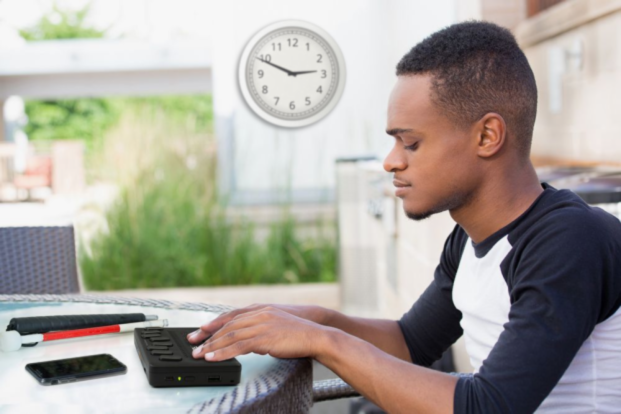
2.49
